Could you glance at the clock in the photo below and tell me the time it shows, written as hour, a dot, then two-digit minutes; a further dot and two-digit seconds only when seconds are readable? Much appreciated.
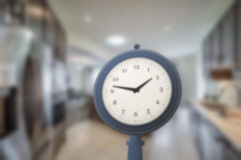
1.47
